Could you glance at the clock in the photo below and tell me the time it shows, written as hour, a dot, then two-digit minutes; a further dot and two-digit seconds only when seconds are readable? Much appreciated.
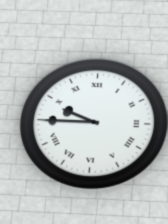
9.45
